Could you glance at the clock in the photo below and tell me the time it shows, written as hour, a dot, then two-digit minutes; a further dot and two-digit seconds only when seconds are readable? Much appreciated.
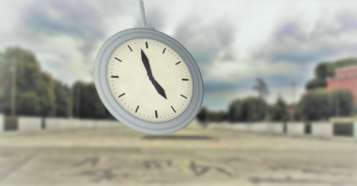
4.58
